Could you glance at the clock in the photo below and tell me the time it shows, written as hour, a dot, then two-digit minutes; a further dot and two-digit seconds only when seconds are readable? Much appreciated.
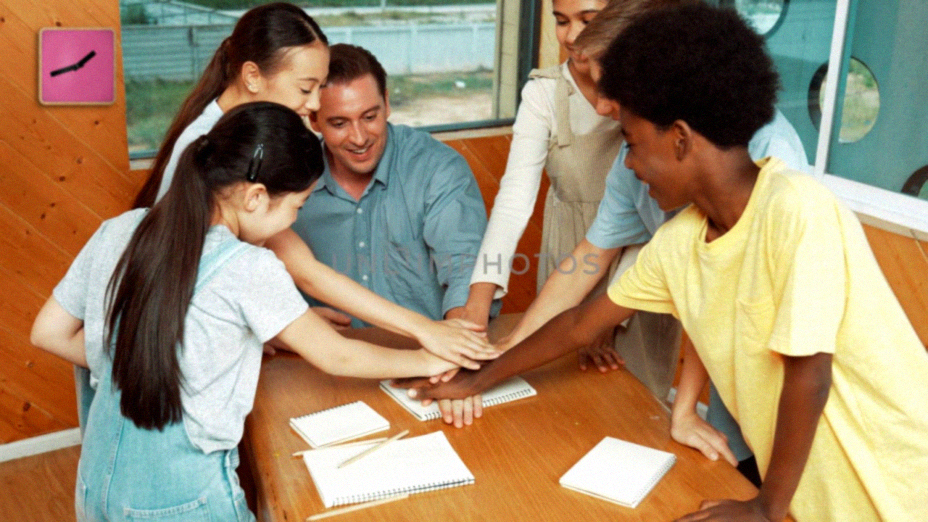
1.42
